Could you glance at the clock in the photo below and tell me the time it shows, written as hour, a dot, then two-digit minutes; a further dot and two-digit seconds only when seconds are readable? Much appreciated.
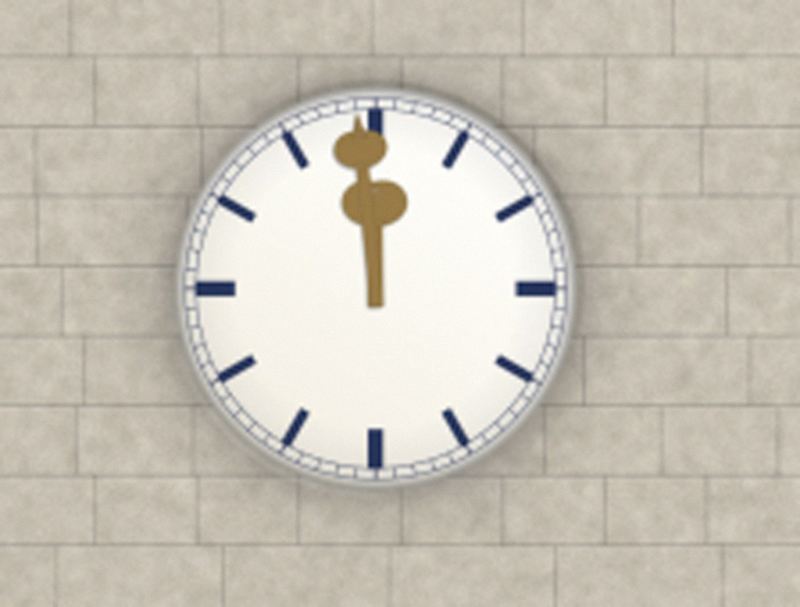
11.59
